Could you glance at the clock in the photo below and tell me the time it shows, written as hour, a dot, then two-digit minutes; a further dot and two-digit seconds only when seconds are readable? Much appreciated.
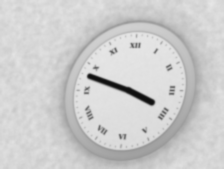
3.48
